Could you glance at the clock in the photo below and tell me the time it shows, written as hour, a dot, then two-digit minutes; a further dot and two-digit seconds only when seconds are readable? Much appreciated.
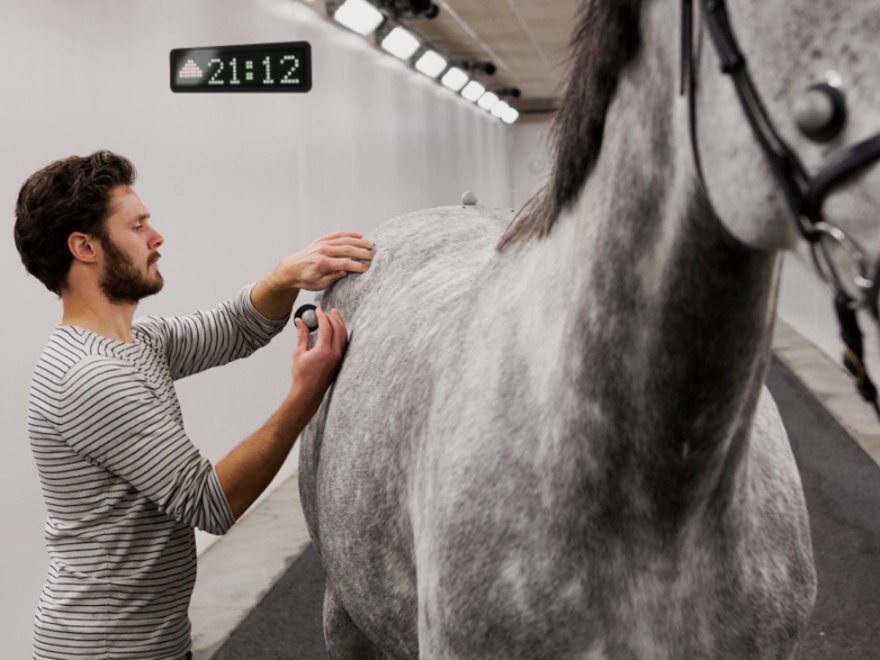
21.12
